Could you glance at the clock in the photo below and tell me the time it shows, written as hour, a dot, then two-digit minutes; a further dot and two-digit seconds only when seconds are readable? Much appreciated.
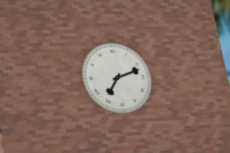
7.12
